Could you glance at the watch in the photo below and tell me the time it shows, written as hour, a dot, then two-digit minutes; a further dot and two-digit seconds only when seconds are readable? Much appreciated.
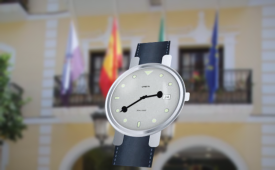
2.39
